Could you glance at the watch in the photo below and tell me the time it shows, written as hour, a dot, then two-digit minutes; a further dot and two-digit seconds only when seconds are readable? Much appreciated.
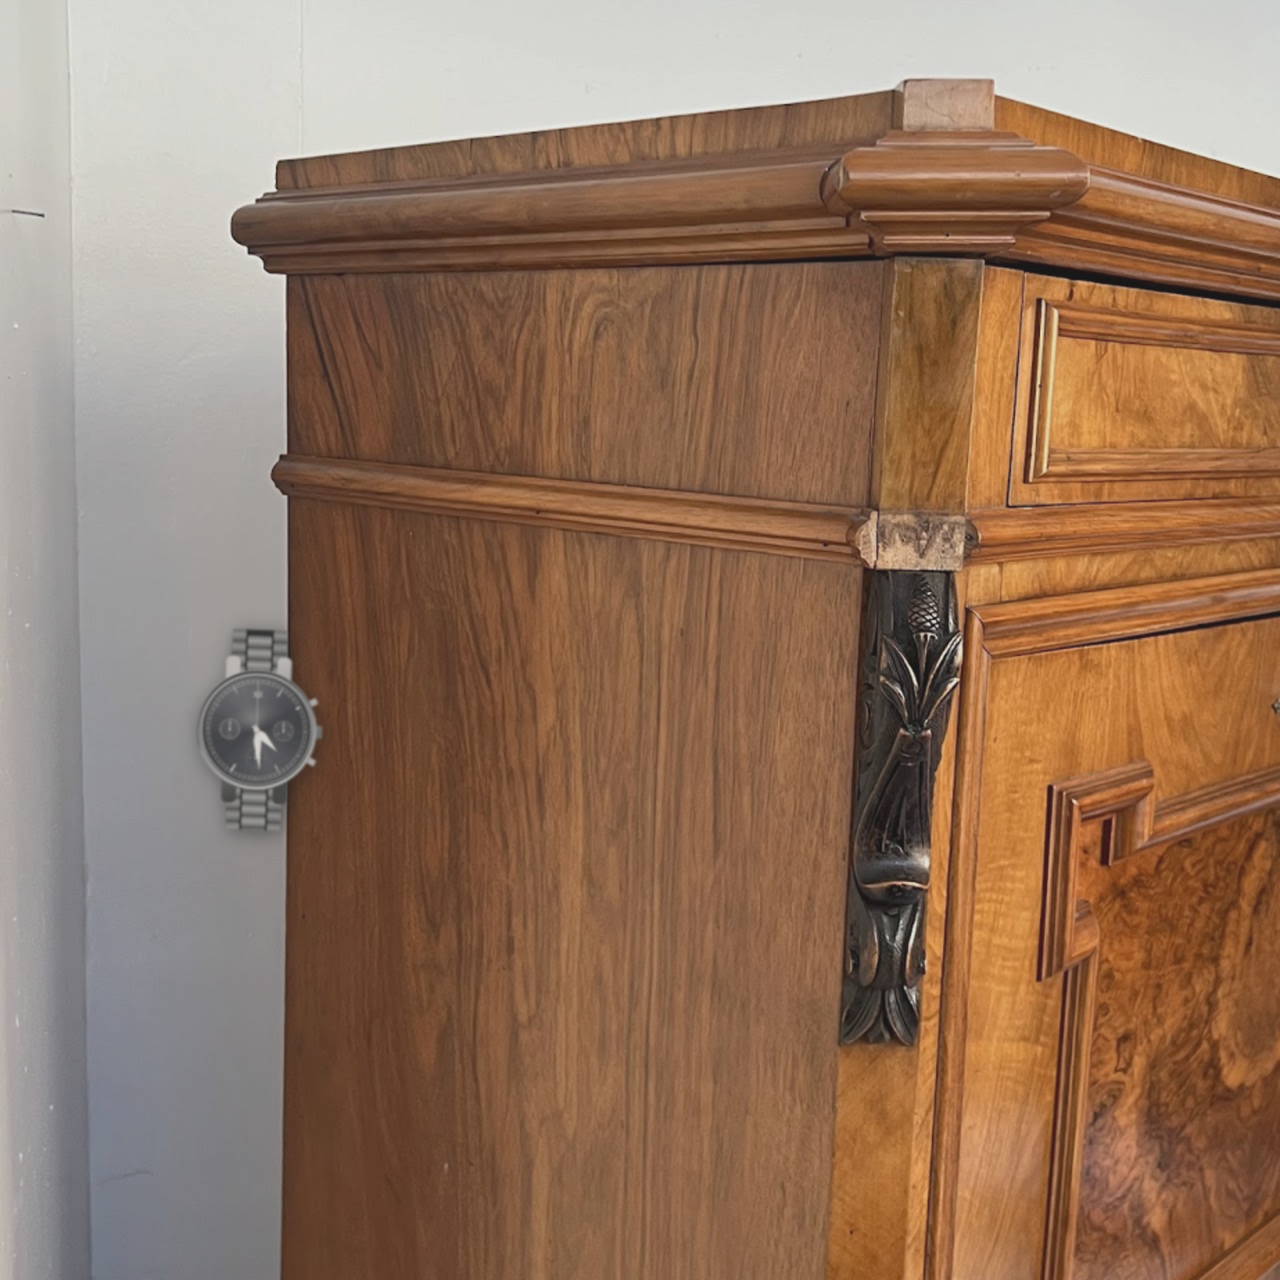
4.29
